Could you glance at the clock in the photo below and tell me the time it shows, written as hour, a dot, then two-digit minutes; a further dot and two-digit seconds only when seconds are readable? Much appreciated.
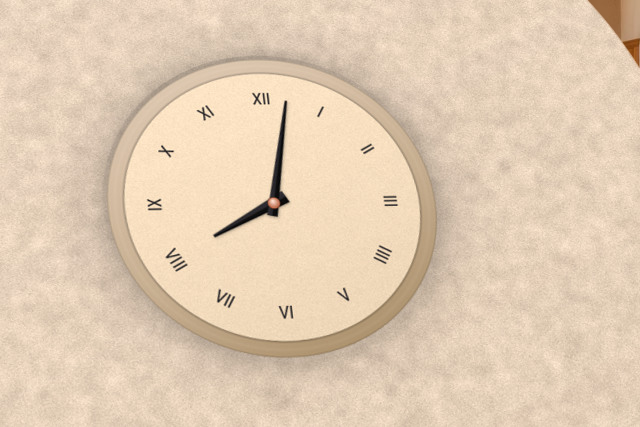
8.02
